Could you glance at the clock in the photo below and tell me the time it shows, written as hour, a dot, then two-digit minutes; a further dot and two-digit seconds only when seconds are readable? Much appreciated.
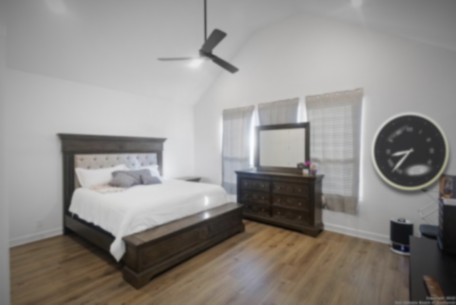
8.37
